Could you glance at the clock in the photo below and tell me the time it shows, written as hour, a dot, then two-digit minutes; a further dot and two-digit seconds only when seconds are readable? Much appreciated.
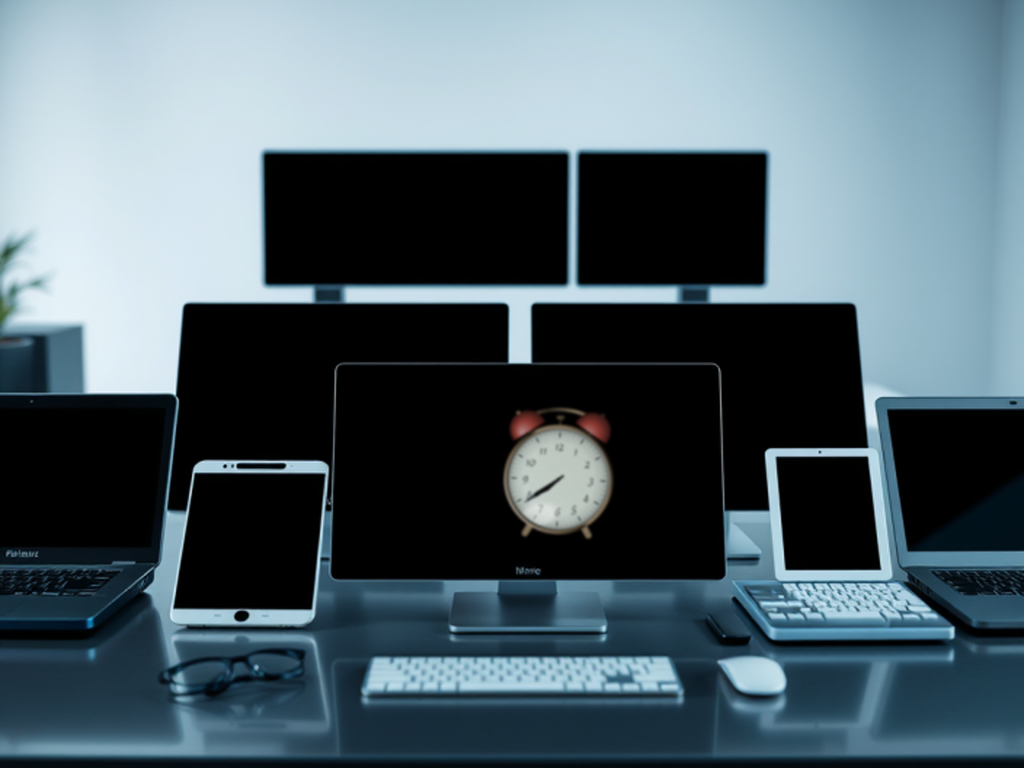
7.39
